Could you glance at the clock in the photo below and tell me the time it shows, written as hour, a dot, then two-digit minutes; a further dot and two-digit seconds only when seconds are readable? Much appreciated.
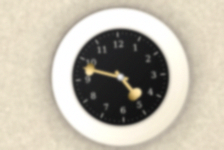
4.48
